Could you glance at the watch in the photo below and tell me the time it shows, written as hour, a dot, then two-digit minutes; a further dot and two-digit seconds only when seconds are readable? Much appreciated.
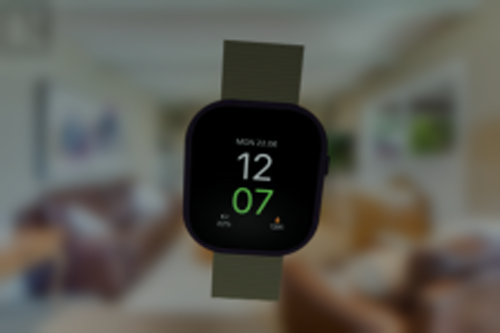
12.07
